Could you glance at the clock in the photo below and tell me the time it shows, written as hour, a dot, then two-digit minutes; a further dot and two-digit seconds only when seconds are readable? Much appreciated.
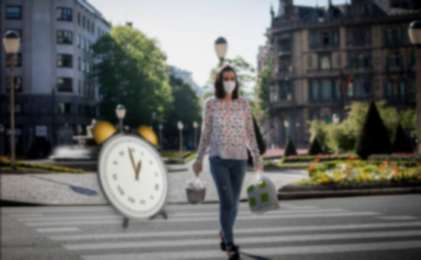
12.59
